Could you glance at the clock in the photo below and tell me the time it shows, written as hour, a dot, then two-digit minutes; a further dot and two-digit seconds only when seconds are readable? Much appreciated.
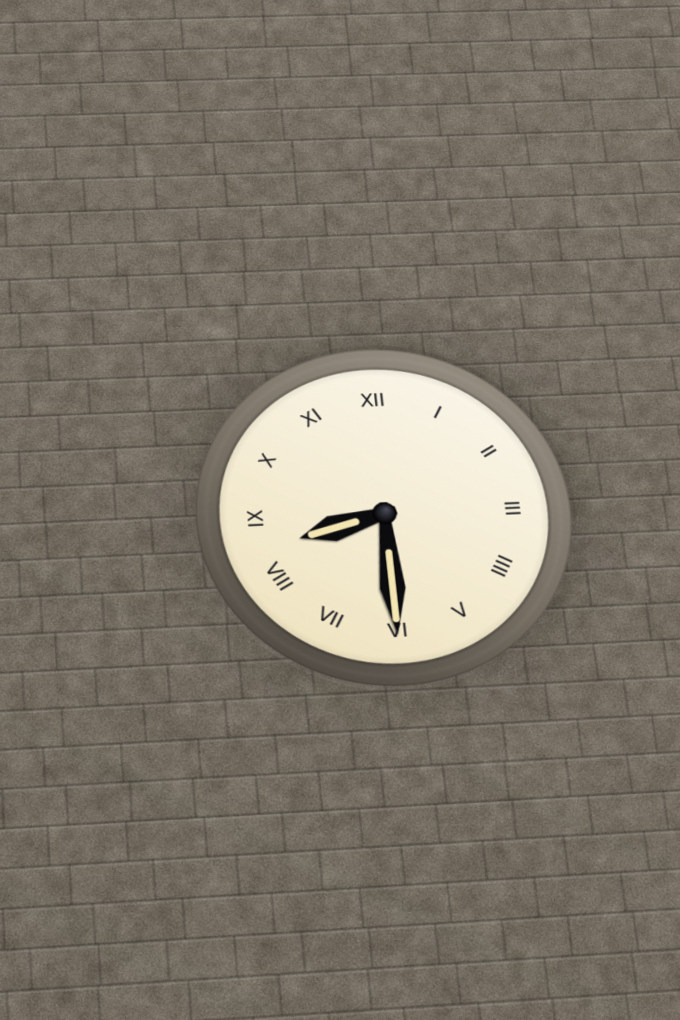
8.30
